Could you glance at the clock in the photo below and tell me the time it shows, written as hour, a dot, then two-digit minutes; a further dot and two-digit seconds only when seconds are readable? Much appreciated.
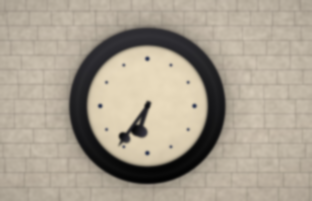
6.36
